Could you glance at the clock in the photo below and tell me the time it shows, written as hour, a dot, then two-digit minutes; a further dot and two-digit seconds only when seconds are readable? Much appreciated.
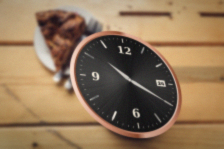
10.20
